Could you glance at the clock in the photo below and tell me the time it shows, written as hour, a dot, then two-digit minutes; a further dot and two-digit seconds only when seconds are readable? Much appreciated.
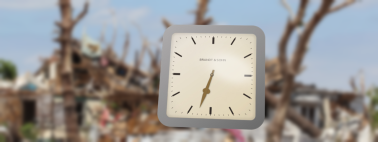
6.33
